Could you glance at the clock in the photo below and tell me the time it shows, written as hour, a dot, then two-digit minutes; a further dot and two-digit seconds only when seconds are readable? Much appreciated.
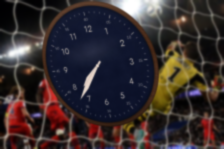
7.37
